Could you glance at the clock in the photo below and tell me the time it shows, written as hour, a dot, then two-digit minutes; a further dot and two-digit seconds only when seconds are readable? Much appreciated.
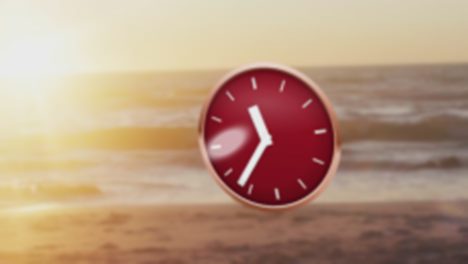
11.37
